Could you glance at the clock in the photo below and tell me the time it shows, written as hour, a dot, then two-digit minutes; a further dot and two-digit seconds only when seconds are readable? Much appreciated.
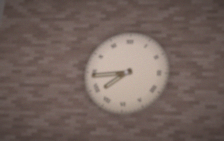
7.44
